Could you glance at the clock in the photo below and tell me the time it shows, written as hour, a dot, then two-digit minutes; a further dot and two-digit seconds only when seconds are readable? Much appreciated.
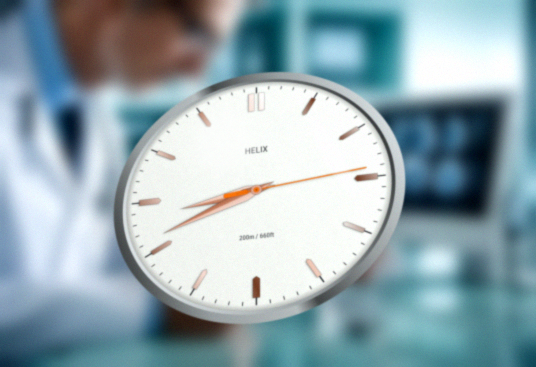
8.41.14
